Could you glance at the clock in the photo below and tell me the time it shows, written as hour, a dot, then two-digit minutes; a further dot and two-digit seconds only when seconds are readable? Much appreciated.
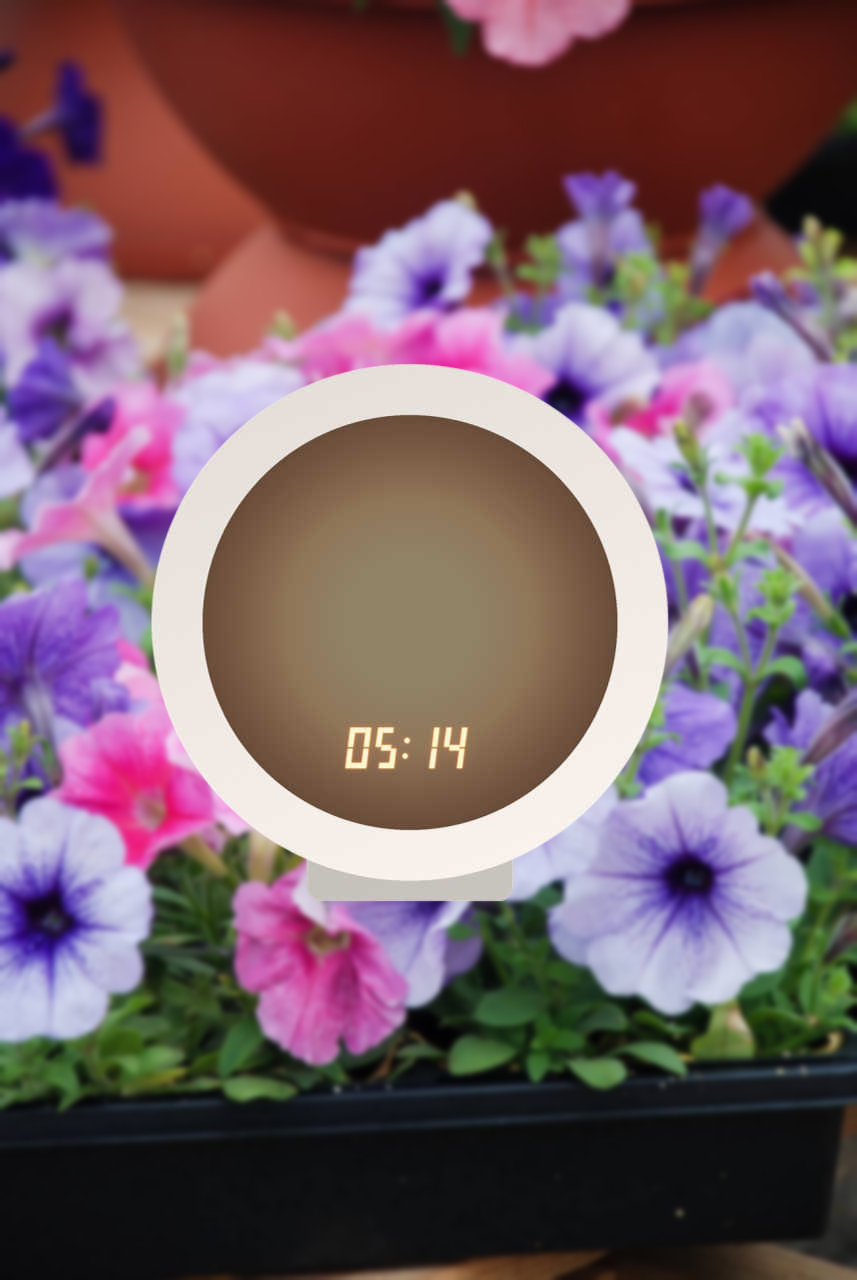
5.14
